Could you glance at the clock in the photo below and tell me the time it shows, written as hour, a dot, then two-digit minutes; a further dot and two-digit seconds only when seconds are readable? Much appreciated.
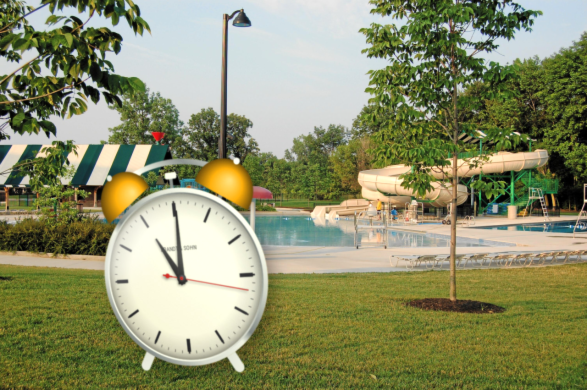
11.00.17
